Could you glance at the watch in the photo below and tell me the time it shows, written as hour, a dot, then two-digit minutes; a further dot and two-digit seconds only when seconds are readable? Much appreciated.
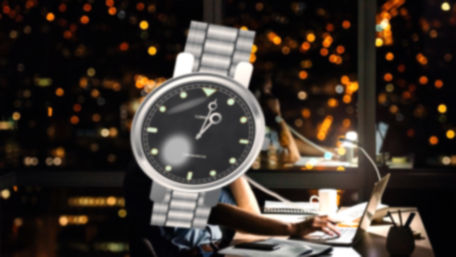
1.02
